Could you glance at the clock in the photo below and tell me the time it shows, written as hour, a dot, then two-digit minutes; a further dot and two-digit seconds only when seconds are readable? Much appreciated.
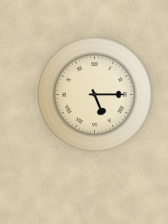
5.15
